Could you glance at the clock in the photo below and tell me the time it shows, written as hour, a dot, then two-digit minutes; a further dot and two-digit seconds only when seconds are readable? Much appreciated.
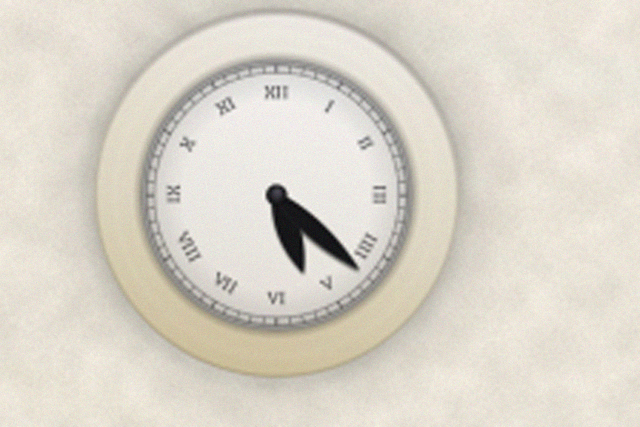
5.22
